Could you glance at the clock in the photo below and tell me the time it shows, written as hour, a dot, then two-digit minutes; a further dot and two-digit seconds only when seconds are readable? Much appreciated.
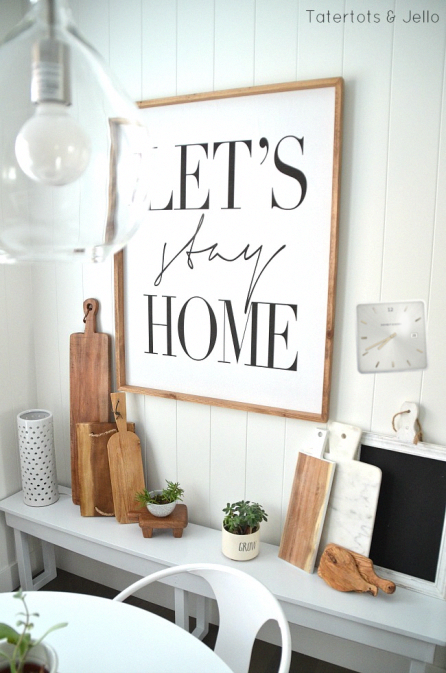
7.41
